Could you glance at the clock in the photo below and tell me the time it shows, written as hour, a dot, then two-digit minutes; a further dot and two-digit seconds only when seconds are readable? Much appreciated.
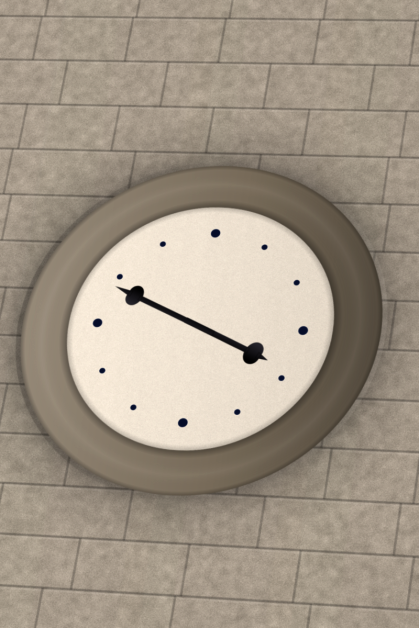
3.49
